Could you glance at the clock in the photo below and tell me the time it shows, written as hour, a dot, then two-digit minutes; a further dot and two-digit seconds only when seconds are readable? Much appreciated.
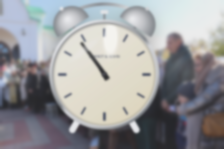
10.54
